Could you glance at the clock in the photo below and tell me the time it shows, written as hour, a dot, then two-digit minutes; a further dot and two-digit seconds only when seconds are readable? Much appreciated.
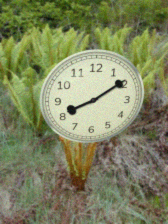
8.09
